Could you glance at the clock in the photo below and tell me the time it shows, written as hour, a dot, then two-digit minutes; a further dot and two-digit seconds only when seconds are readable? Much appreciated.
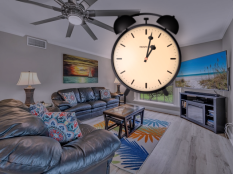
1.02
